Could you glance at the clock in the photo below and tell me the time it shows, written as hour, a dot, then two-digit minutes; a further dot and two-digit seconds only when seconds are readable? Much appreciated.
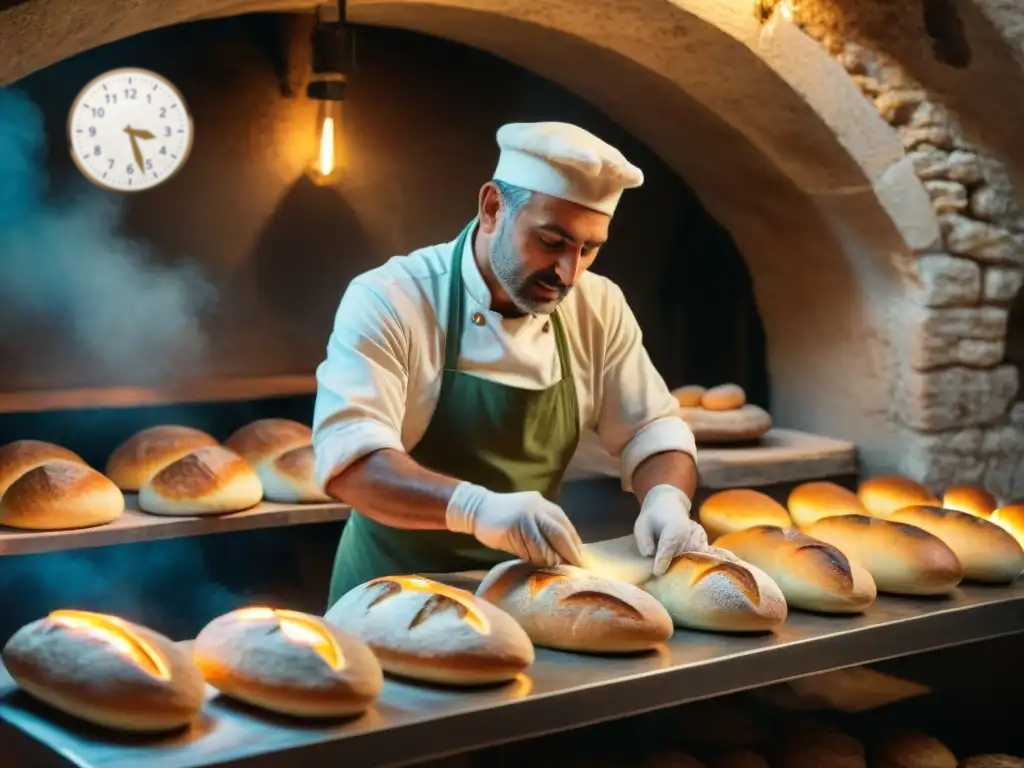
3.27
